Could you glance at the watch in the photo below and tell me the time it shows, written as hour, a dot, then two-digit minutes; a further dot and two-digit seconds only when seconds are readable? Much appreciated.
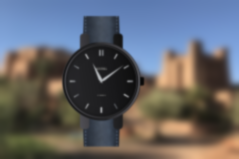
11.09
